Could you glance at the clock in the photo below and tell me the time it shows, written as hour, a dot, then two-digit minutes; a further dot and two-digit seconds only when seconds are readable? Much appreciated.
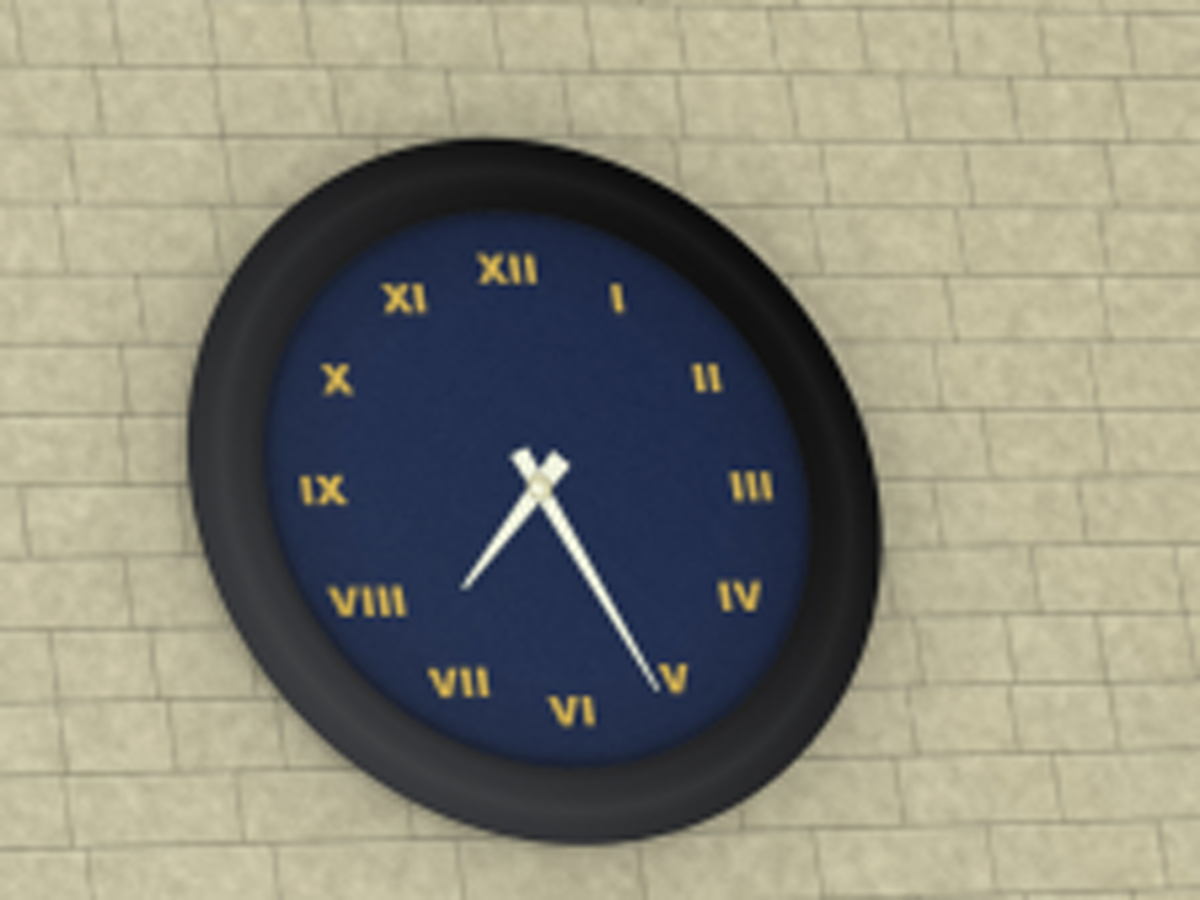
7.26
